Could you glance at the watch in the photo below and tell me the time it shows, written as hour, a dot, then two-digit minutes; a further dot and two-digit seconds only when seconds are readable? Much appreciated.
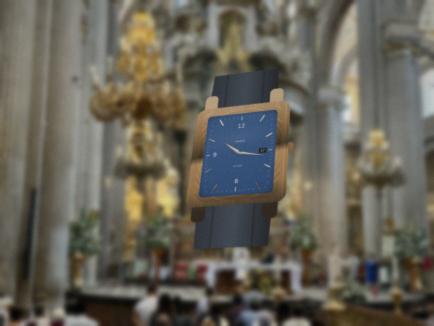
10.17
